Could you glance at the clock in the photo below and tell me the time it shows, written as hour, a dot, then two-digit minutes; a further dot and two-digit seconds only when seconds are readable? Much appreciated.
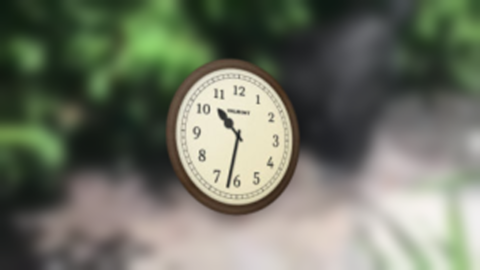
10.32
